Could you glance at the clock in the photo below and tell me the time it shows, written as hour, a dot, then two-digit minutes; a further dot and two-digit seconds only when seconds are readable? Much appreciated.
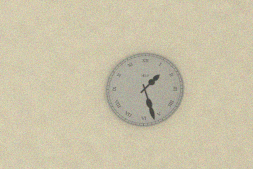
1.27
